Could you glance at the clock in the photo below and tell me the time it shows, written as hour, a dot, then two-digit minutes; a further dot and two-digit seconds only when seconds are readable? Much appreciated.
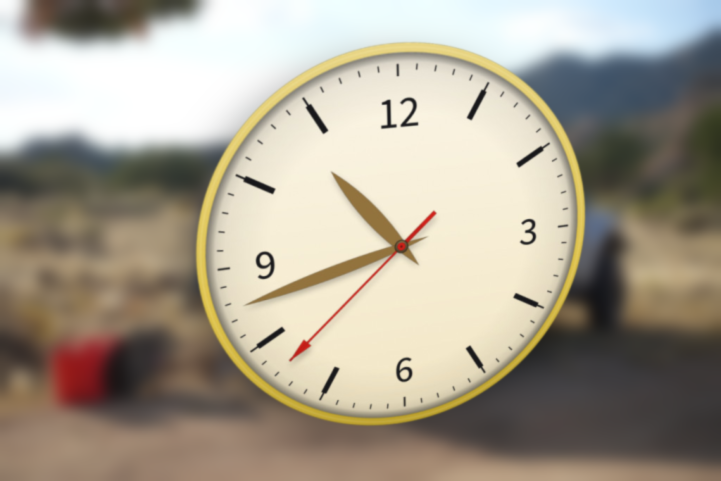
10.42.38
